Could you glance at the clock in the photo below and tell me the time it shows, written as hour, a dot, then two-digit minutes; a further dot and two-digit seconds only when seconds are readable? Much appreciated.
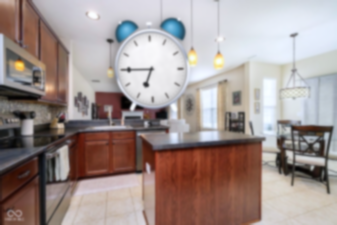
6.45
